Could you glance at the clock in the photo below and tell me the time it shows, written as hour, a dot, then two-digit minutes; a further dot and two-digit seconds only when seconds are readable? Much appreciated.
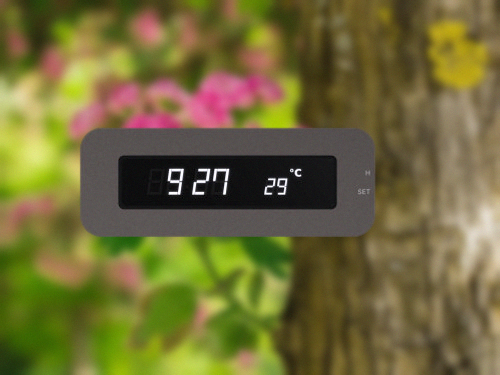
9.27
